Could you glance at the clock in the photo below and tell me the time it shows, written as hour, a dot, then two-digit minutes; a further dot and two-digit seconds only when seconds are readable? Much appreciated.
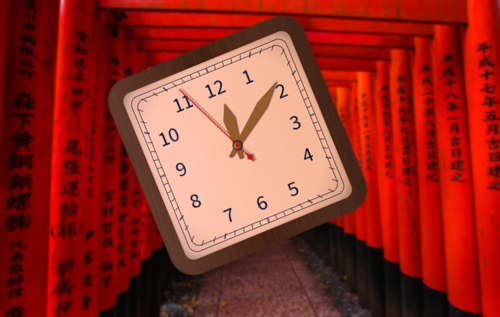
12.08.56
